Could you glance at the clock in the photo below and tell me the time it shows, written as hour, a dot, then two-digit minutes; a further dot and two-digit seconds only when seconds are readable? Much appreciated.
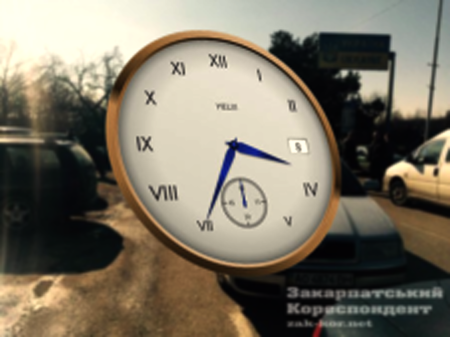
3.35
